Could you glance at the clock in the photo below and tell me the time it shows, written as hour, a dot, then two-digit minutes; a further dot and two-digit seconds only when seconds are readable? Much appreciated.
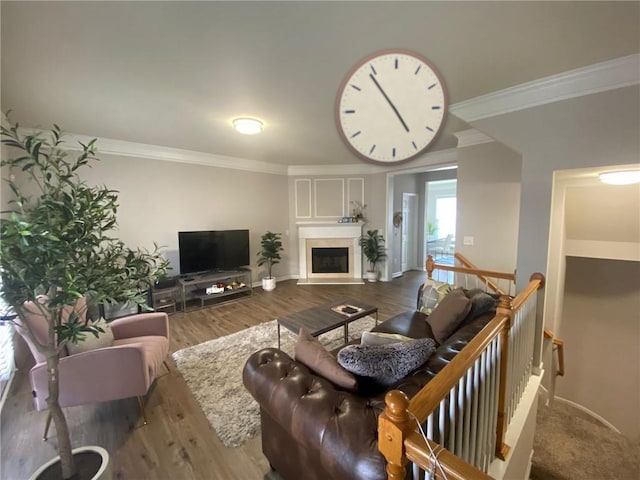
4.54
